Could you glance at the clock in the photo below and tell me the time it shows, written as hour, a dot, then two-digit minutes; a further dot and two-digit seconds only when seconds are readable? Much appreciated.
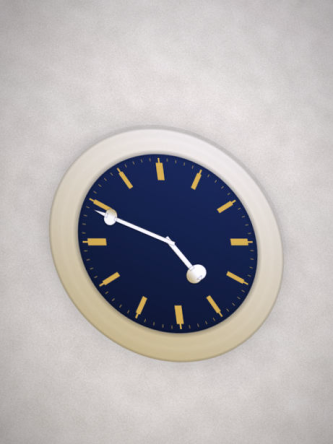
4.49
